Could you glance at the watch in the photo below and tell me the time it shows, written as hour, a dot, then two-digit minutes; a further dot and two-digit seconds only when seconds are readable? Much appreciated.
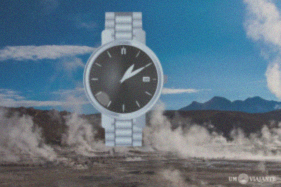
1.10
